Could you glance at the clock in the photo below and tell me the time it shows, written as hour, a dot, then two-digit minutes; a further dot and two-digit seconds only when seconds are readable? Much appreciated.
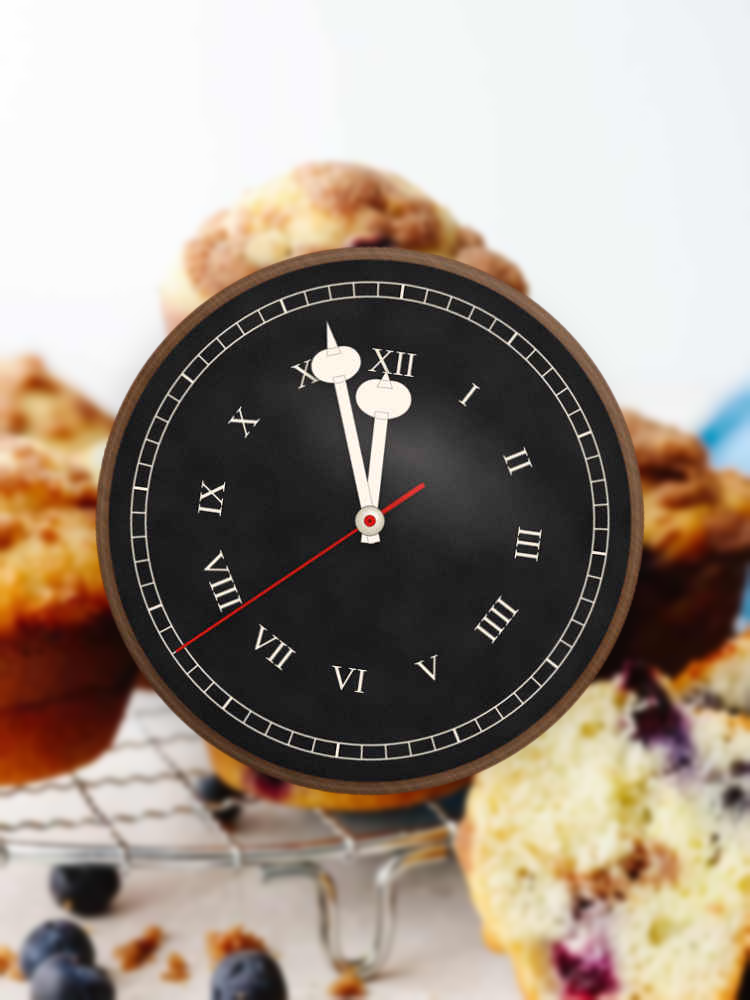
11.56.38
